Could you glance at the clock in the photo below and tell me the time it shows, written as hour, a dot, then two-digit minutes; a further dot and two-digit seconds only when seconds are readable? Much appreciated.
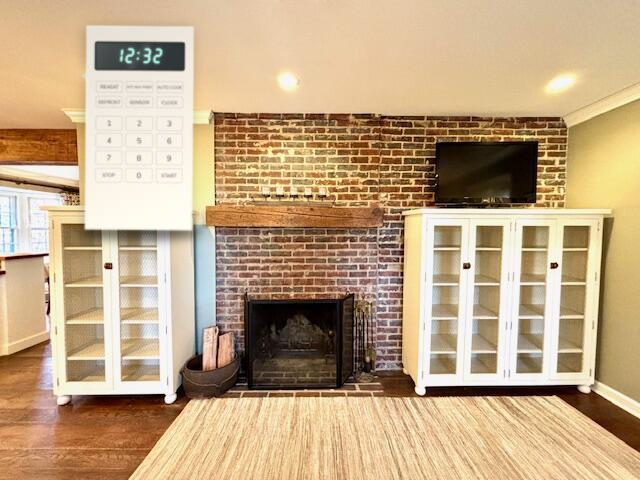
12.32
